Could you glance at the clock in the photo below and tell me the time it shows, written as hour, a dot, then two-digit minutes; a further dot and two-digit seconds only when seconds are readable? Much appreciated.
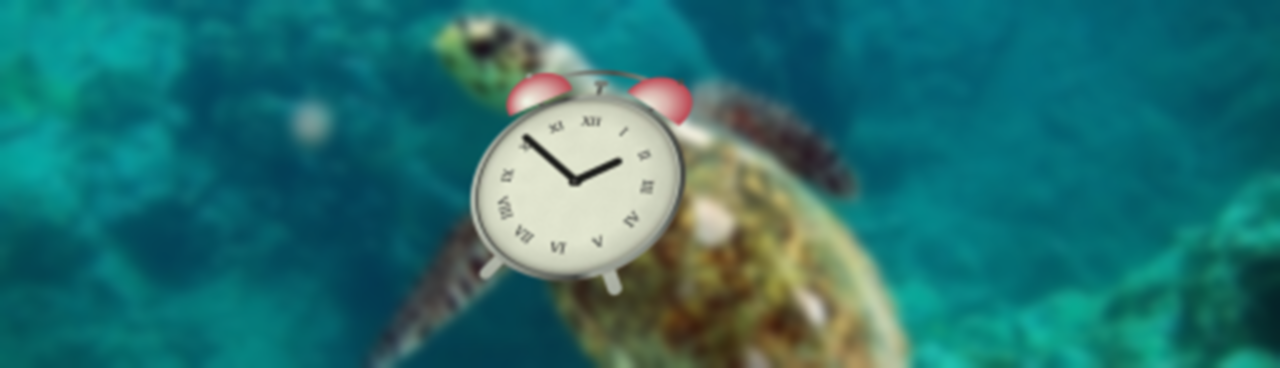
1.51
